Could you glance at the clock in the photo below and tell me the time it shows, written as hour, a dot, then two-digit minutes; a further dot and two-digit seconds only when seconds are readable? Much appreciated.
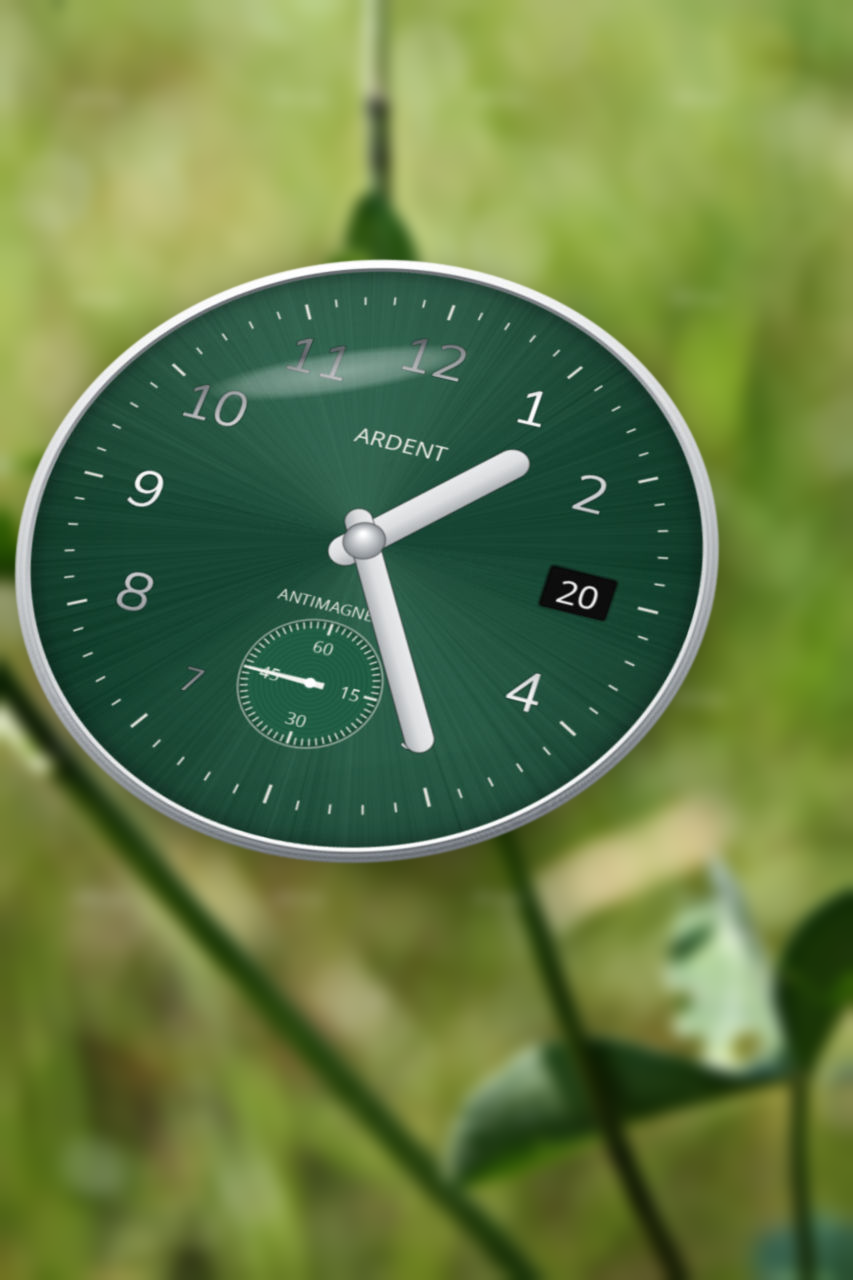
1.24.45
